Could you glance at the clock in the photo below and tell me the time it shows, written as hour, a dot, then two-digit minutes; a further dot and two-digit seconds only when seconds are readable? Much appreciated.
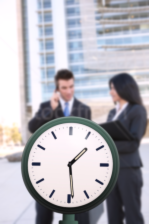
1.29
